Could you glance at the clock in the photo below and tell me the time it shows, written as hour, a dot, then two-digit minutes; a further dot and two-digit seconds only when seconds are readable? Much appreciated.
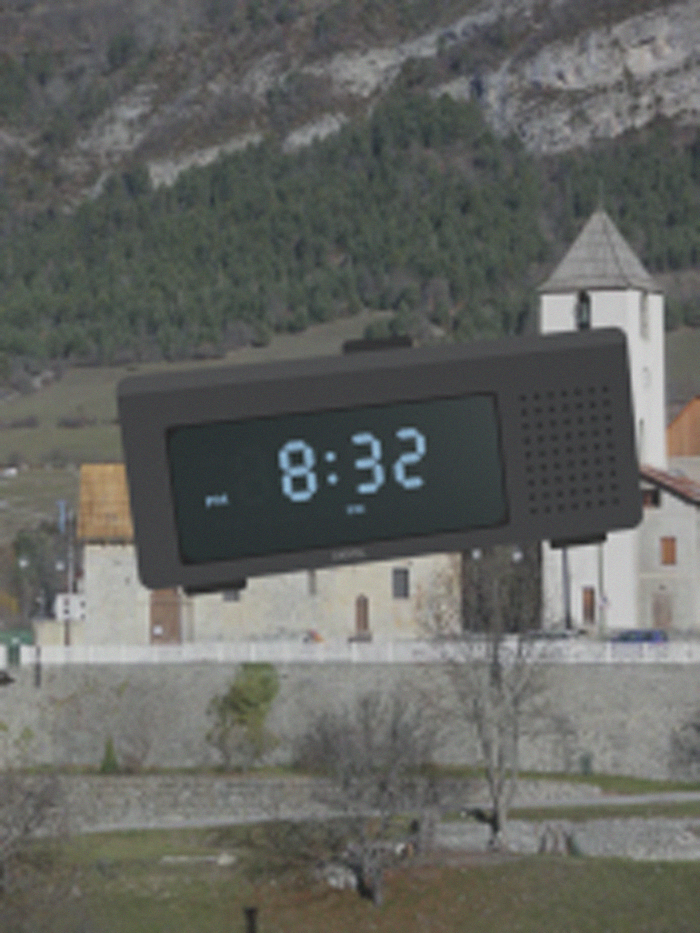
8.32
